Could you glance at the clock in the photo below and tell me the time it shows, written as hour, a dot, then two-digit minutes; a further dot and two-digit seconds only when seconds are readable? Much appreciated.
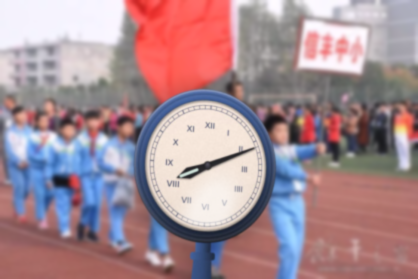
8.11
